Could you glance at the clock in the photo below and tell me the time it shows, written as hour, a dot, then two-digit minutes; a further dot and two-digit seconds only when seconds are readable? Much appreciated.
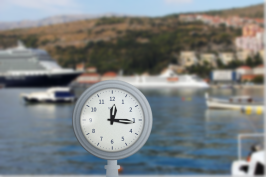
12.16
